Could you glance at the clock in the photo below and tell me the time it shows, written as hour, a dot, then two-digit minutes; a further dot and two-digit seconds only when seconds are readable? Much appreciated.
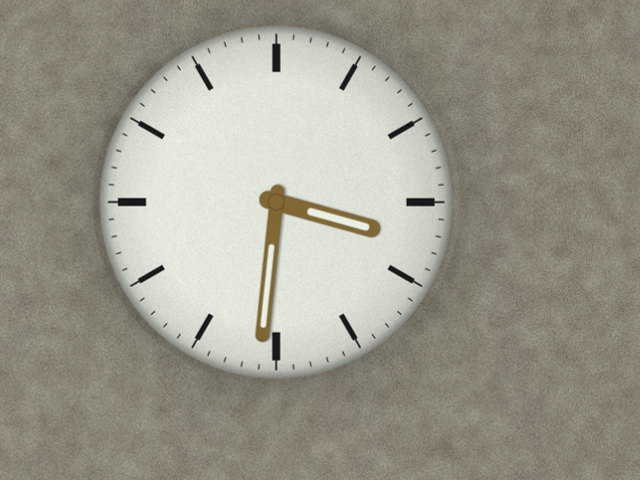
3.31
